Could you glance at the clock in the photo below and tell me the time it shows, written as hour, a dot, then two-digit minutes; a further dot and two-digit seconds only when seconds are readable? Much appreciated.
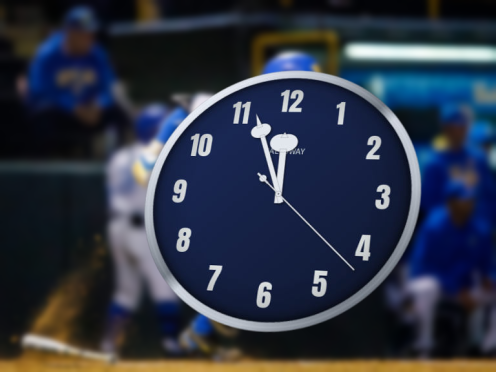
11.56.22
